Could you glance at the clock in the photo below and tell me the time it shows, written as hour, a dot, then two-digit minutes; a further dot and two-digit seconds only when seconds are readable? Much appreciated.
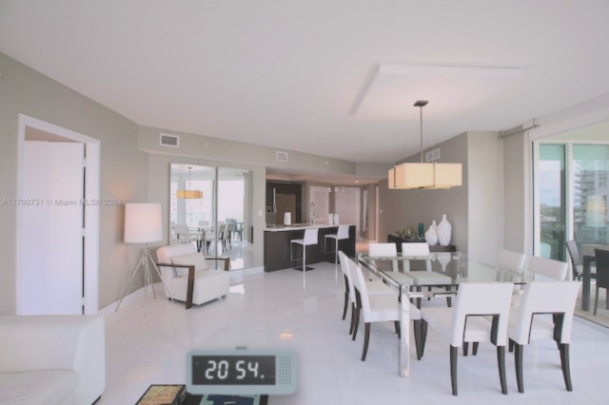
20.54
